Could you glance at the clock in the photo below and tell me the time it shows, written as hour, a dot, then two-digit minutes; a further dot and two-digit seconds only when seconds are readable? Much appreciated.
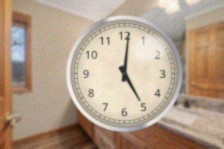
5.01
